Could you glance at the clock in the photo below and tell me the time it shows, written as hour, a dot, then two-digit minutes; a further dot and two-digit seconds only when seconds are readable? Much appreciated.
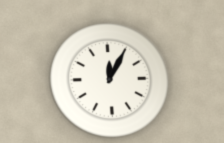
12.05
